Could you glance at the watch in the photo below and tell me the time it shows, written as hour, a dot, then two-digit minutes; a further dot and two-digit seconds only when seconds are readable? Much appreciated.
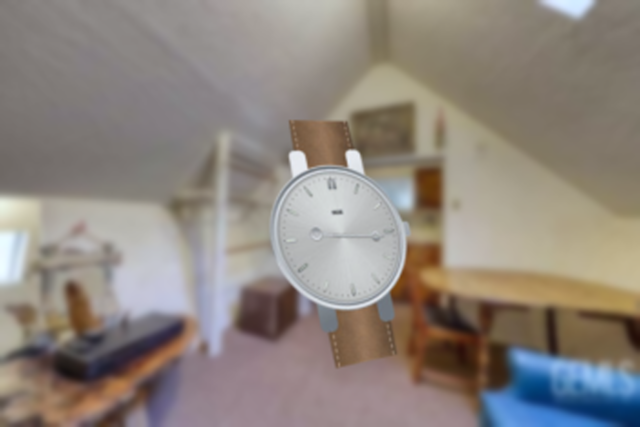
9.16
